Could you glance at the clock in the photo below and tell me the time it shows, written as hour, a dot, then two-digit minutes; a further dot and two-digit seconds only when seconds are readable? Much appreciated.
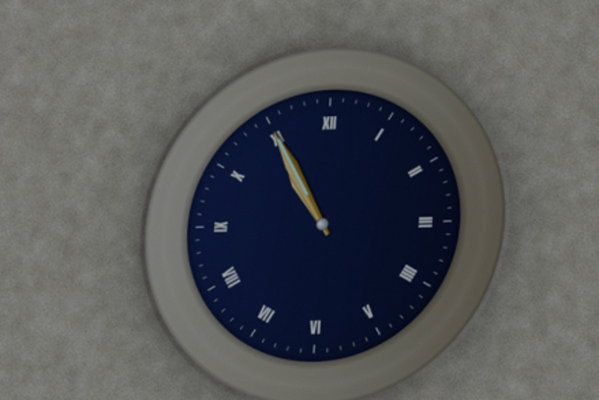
10.55
